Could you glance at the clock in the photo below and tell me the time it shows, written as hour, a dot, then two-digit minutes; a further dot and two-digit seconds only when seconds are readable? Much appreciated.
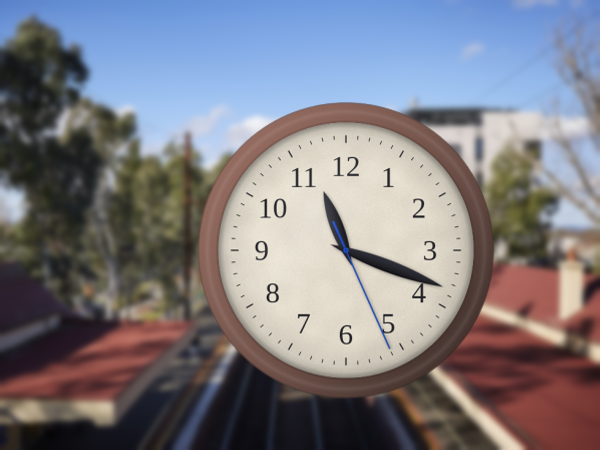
11.18.26
